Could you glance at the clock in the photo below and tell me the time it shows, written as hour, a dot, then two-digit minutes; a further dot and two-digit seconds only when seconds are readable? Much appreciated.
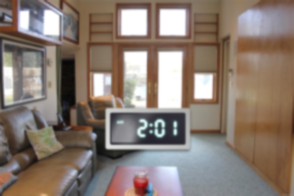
2.01
